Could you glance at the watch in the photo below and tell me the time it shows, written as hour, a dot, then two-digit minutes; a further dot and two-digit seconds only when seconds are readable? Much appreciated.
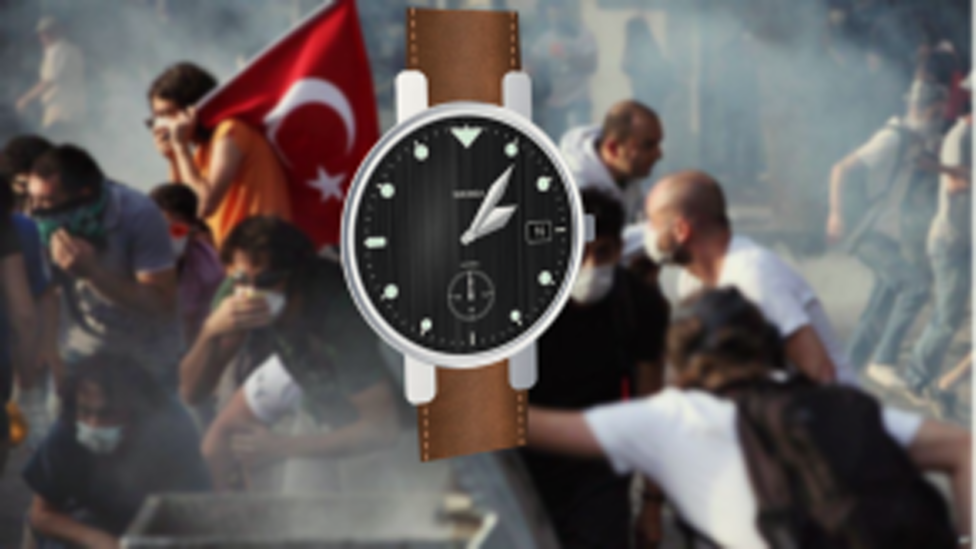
2.06
